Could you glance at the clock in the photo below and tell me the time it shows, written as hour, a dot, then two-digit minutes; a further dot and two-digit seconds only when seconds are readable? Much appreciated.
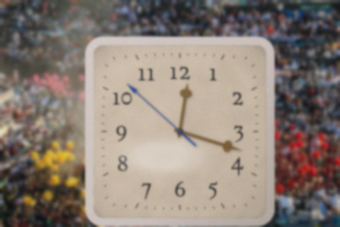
12.17.52
